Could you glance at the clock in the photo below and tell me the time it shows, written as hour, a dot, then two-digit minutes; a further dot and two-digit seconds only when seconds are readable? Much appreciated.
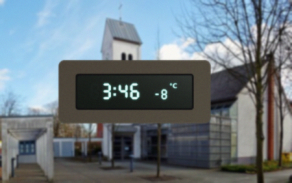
3.46
